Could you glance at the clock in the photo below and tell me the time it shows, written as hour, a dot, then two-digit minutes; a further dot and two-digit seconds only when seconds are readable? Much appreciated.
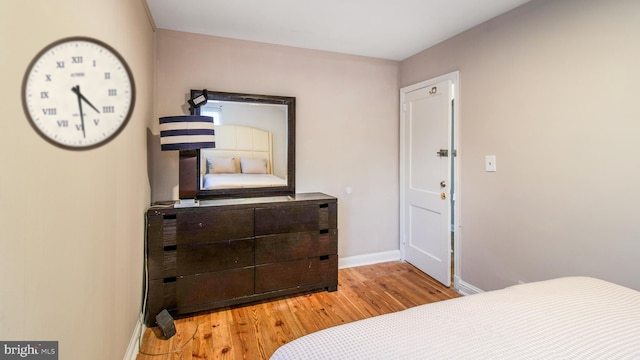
4.29
